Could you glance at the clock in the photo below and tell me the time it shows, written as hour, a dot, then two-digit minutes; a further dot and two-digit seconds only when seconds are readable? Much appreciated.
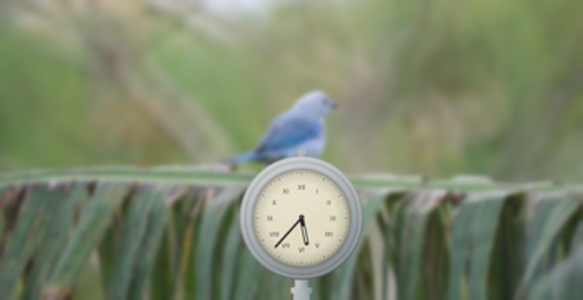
5.37
